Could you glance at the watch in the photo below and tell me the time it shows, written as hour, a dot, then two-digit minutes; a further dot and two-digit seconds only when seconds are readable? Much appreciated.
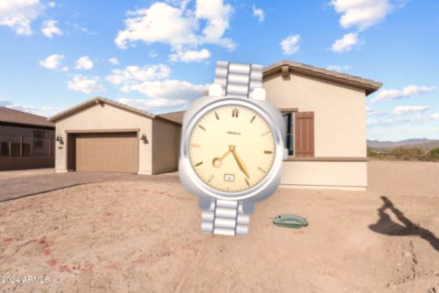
7.24
